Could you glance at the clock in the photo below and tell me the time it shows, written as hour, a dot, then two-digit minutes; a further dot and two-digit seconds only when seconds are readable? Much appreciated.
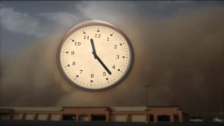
11.23
